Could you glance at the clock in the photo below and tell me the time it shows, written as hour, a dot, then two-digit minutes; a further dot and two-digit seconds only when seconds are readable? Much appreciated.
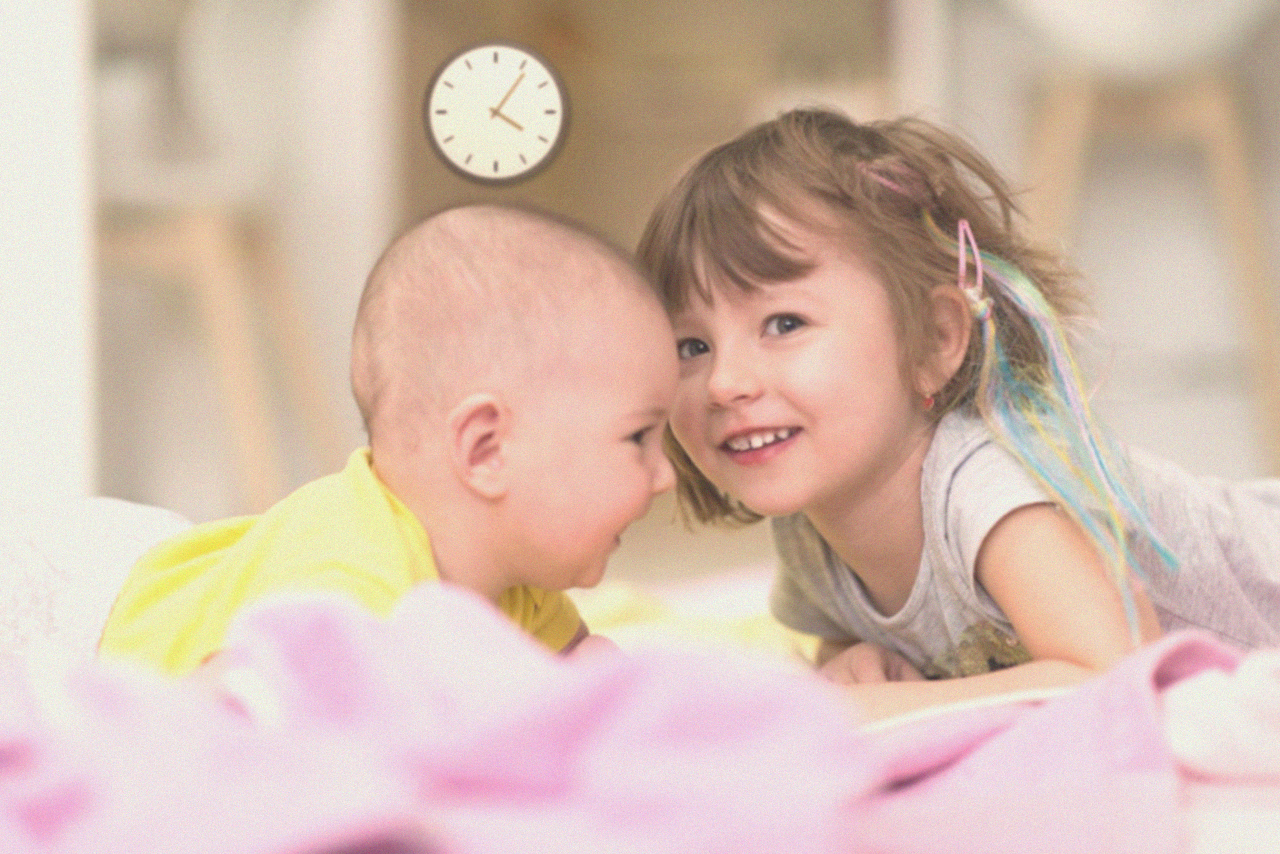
4.06
